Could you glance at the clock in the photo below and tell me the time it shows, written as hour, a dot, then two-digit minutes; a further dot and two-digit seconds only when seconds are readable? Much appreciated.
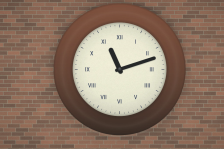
11.12
